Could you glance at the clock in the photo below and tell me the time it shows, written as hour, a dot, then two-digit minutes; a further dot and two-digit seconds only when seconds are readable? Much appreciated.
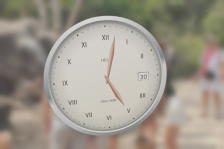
5.02
